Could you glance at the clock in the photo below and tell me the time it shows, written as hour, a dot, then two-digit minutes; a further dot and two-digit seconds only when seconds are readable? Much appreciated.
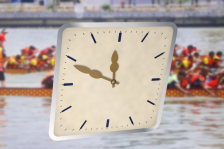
11.49
